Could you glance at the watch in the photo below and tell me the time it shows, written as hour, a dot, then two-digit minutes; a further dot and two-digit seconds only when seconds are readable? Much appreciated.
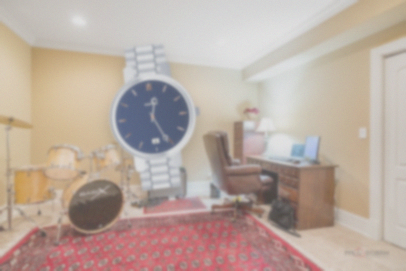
12.26
